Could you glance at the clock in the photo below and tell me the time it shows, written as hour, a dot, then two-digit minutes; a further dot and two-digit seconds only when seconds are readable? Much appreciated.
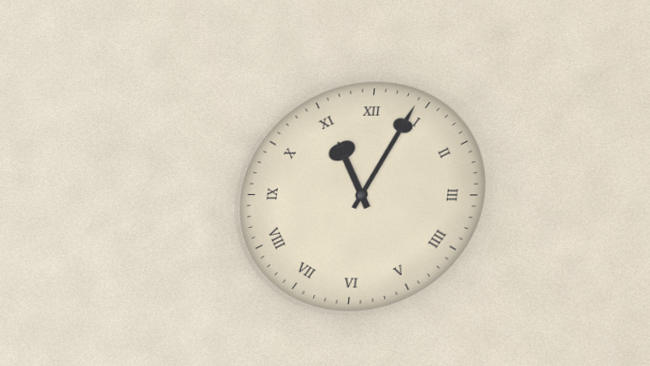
11.04
